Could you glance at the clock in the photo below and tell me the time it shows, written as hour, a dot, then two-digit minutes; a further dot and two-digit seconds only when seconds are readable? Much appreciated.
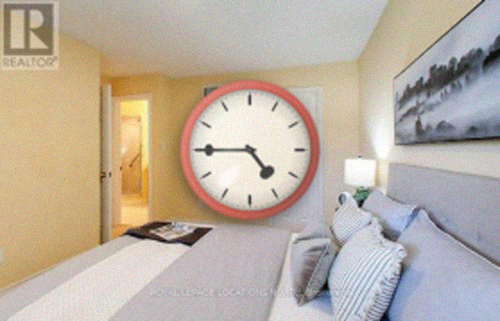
4.45
